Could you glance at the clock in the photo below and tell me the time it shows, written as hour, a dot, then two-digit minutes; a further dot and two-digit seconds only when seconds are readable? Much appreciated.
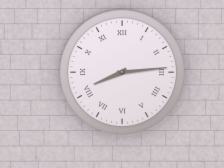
8.14
